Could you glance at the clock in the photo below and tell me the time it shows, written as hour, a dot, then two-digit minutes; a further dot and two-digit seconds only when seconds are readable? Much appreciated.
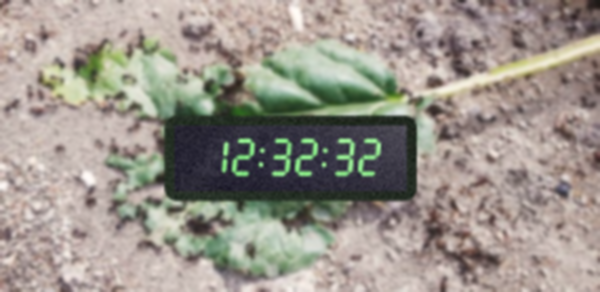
12.32.32
